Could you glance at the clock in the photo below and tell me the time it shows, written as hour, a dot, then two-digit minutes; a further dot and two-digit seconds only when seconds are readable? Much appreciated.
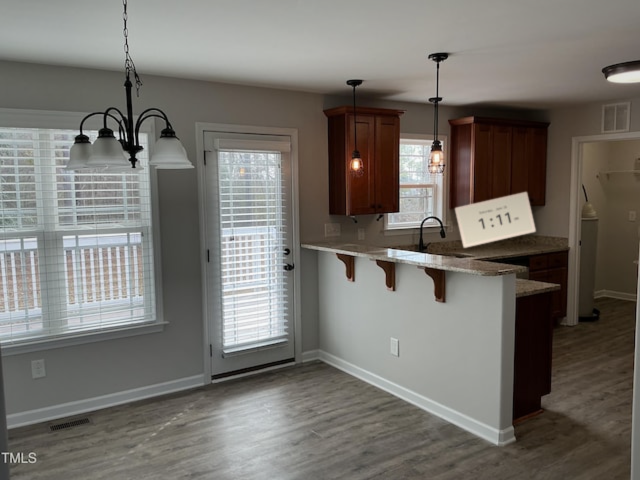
1.11
